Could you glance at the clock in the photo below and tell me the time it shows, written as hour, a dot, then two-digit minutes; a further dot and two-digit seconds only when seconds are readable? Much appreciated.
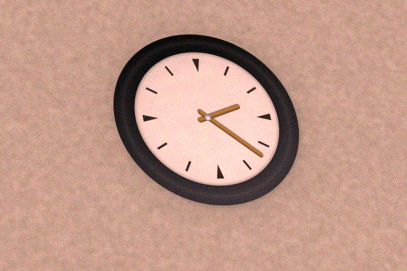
2.22
